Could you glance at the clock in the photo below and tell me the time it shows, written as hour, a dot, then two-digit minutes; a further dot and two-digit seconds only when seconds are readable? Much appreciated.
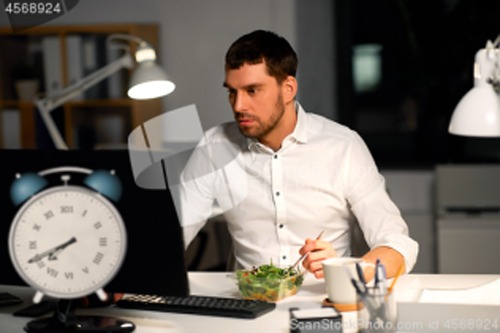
7.41
